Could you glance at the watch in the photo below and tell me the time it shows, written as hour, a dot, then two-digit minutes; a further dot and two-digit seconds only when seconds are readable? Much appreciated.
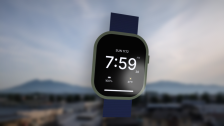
7.59
